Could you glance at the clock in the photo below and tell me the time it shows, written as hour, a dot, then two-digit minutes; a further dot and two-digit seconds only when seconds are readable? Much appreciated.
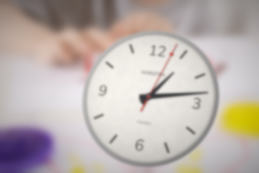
1.13.03
